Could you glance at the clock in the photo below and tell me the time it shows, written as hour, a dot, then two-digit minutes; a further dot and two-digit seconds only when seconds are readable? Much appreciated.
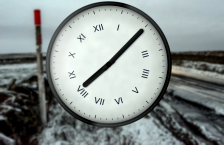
8.10
